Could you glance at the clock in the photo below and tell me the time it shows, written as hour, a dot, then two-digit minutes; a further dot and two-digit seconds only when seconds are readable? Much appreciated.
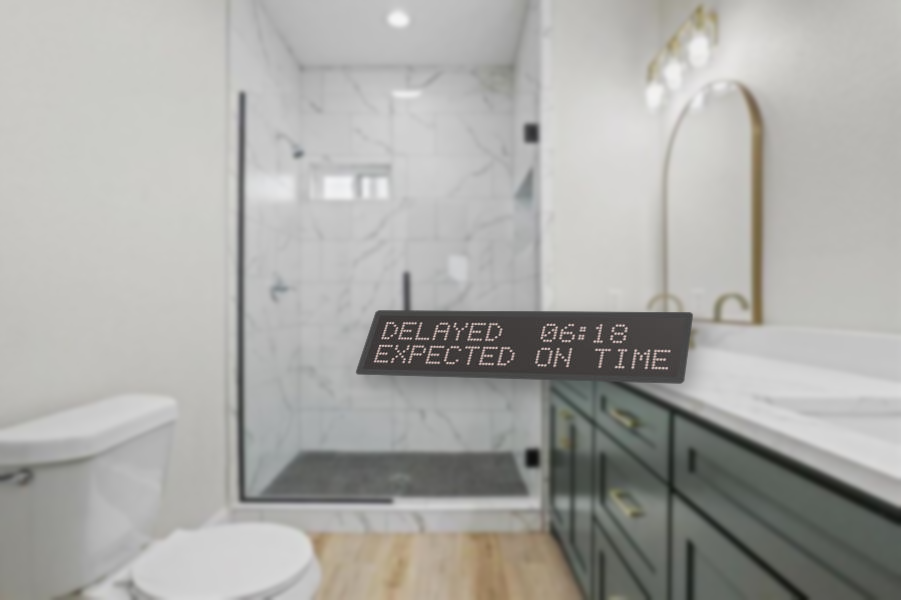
6.18
